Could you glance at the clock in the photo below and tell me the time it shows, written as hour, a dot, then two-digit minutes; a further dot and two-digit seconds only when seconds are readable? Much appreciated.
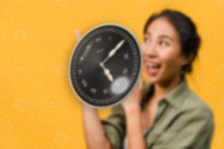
5.10
